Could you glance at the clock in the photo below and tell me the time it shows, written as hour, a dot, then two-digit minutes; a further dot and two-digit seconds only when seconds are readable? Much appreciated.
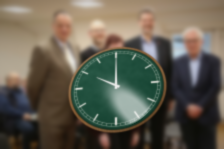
10.00
